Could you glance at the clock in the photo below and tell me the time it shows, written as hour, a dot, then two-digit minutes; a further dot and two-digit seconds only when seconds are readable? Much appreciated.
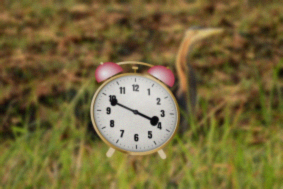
3.49
